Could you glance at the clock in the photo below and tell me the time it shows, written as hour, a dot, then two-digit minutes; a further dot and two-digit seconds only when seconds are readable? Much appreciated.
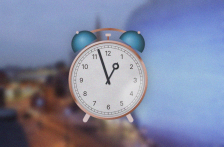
12.57
